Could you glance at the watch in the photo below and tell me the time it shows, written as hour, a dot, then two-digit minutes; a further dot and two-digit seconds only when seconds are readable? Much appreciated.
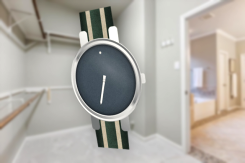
6.33
